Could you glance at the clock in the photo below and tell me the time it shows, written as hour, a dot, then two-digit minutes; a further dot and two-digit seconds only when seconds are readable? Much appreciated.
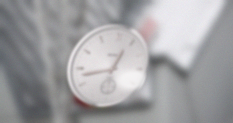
12.43
